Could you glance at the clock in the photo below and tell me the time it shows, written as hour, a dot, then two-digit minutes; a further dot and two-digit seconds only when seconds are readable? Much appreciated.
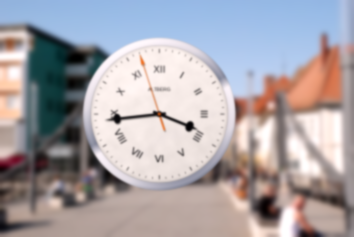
3.43.57
